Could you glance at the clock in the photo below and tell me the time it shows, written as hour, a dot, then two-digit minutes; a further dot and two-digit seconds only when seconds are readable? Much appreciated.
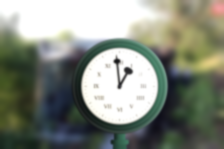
12.59
